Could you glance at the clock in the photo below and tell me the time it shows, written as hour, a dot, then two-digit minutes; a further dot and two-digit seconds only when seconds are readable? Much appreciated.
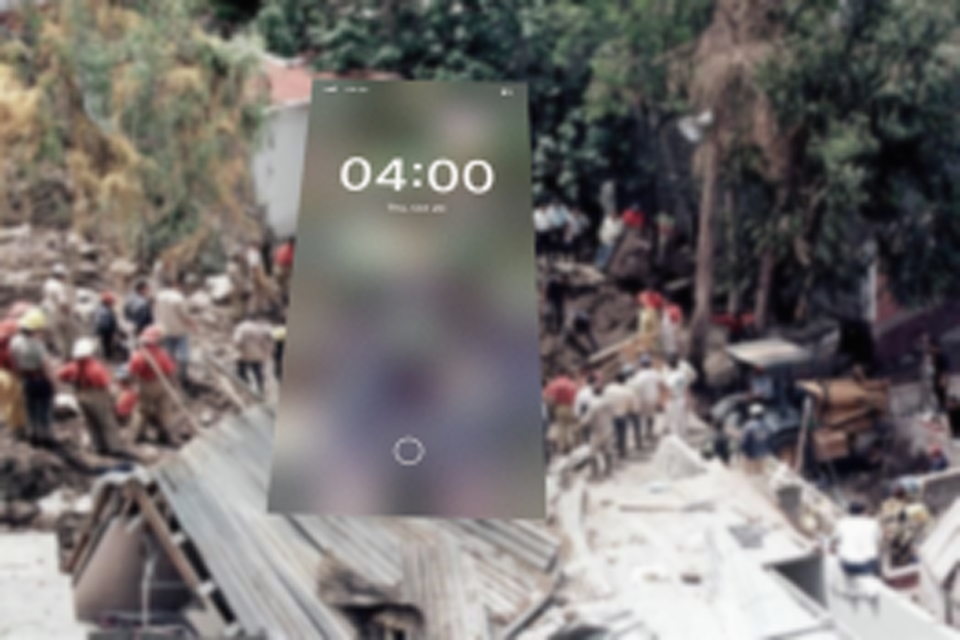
4.00
